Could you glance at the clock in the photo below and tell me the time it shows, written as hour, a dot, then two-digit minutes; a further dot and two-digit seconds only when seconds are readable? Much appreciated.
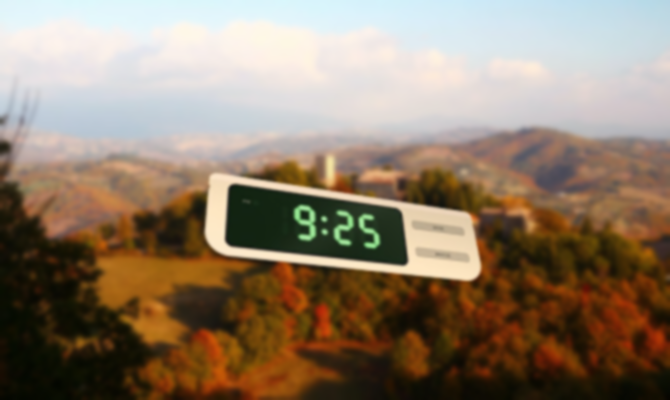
9.25
